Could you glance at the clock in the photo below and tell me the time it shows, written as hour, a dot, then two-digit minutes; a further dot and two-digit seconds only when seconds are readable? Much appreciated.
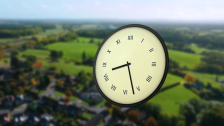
8.27
